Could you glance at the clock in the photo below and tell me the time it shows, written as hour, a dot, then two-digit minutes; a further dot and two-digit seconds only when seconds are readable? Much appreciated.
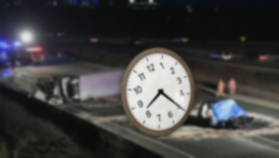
8.25
